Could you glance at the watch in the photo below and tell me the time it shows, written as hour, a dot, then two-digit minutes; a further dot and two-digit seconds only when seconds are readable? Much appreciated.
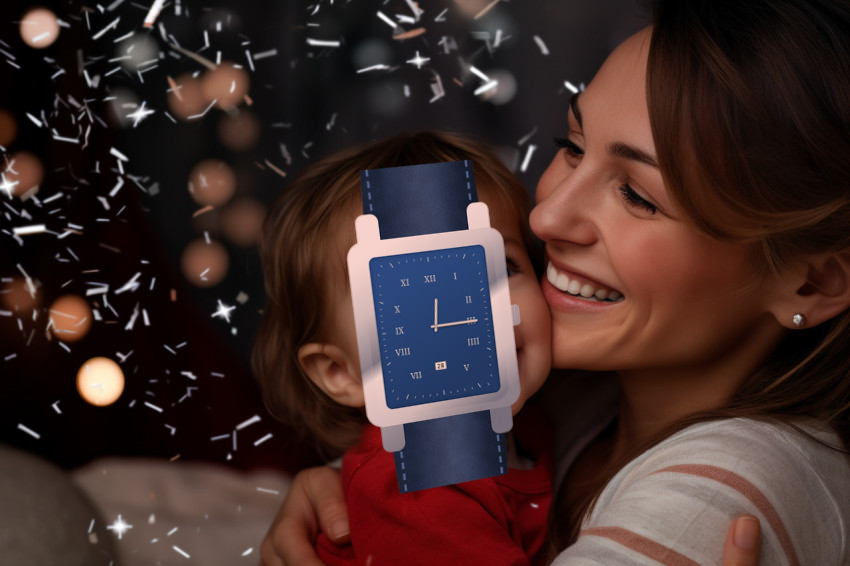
12.15
